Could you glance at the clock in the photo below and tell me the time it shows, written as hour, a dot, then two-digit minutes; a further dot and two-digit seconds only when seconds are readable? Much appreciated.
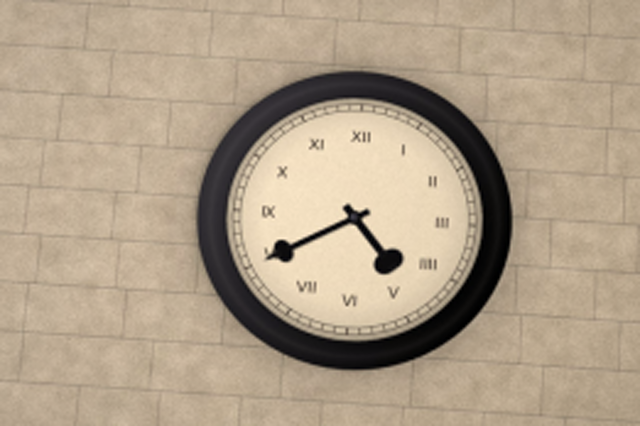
4.40
